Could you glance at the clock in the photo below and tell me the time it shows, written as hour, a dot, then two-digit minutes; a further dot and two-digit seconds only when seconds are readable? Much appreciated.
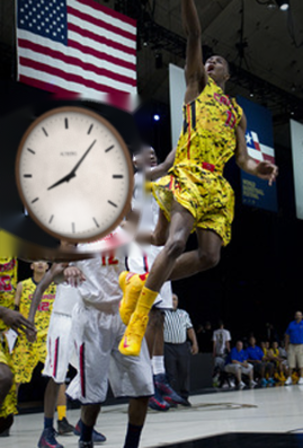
8.07
